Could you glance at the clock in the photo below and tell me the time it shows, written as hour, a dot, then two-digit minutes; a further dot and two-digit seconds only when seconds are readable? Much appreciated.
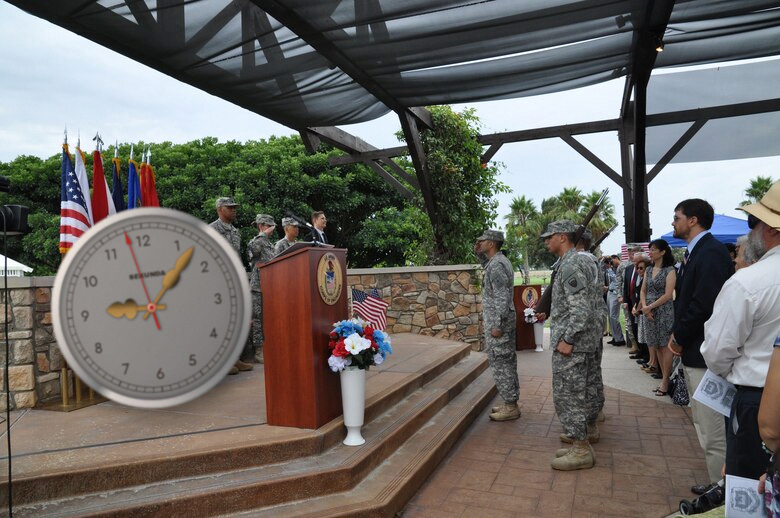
9.06.58
